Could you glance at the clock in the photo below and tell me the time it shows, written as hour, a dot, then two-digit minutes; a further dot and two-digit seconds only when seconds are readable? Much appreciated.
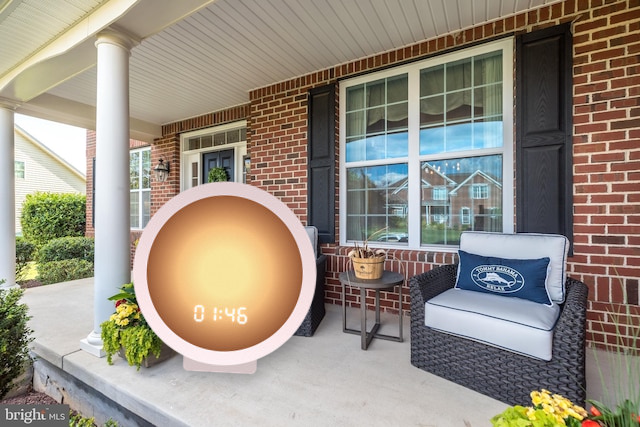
1.46
